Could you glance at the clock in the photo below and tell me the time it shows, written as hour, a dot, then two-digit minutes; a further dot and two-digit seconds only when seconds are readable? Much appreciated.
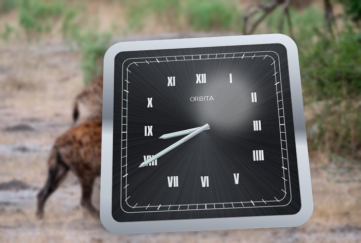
8.40
